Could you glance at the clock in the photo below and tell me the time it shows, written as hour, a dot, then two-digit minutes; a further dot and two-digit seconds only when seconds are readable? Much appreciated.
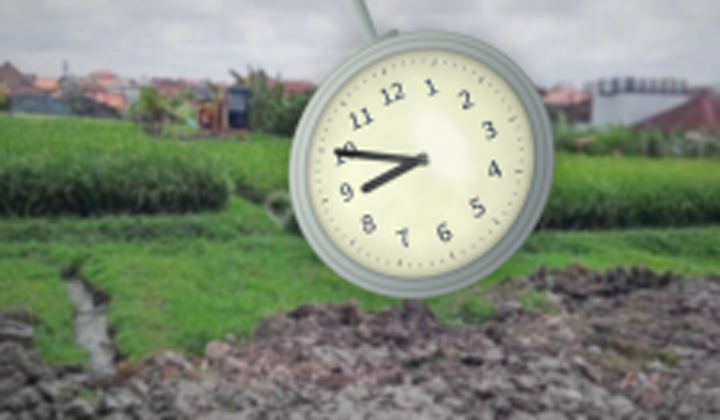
8.50
